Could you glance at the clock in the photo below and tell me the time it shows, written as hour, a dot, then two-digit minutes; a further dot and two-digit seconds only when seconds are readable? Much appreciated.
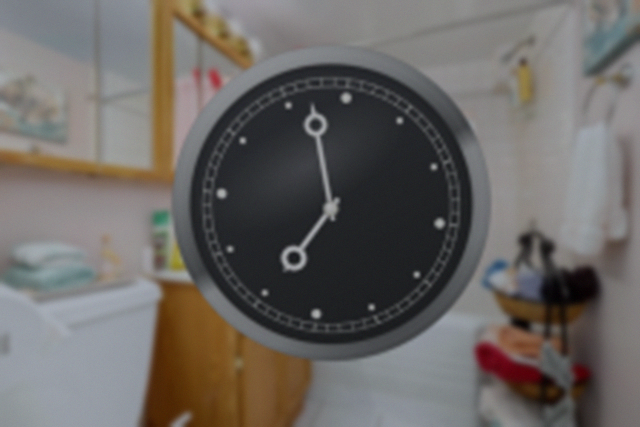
6.57
